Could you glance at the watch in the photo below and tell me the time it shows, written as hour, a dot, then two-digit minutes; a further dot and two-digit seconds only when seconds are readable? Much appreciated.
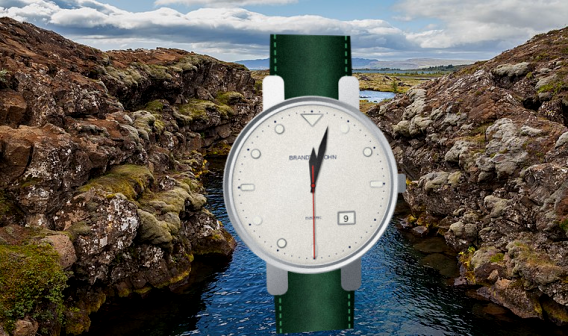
12.02.30
